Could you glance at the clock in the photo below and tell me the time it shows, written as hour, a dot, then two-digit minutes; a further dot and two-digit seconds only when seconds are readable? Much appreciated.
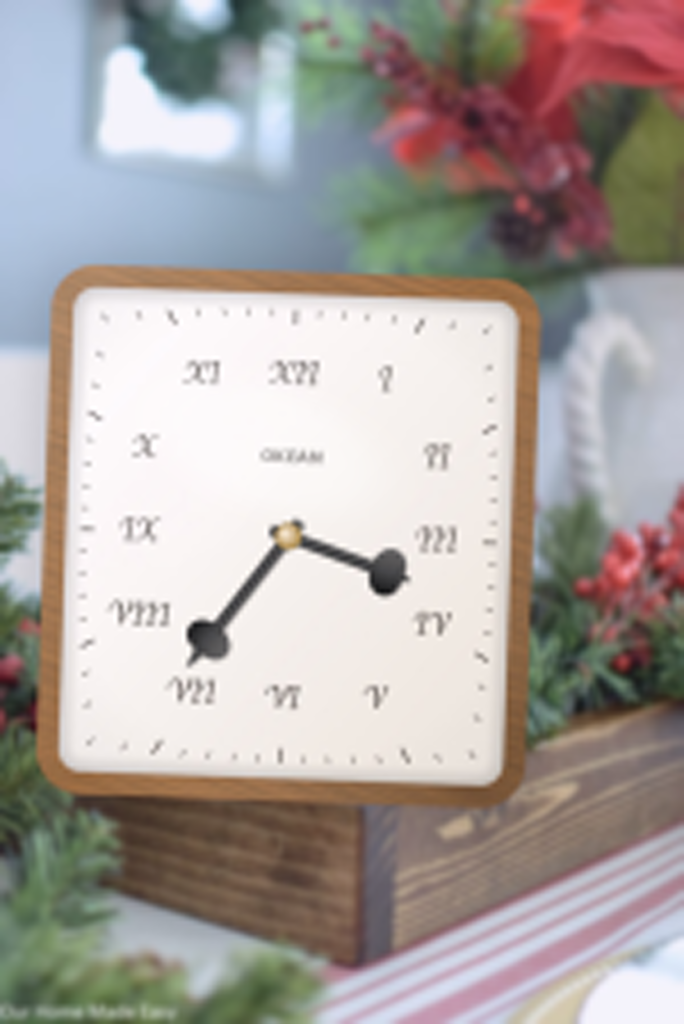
3.36
